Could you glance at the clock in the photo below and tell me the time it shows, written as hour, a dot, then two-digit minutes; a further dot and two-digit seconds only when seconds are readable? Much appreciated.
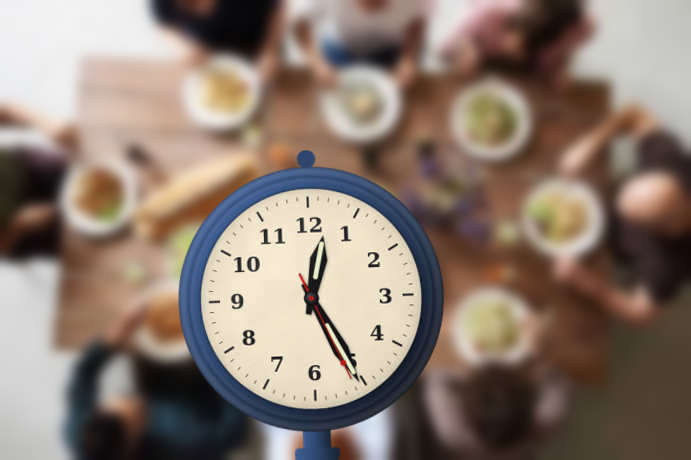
12.25.26
